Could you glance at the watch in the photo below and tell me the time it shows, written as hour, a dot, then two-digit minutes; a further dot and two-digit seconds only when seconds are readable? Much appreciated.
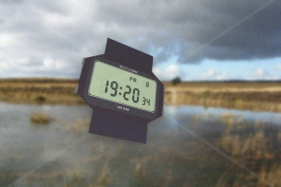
19.20.34
